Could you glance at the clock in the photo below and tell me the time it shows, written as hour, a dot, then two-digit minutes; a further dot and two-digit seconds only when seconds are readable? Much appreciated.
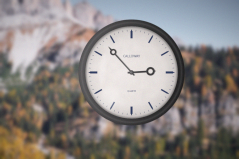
2.53
